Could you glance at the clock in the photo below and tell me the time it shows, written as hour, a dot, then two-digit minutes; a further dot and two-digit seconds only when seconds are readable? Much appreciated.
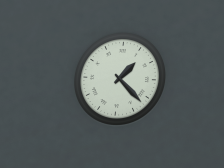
1.22
